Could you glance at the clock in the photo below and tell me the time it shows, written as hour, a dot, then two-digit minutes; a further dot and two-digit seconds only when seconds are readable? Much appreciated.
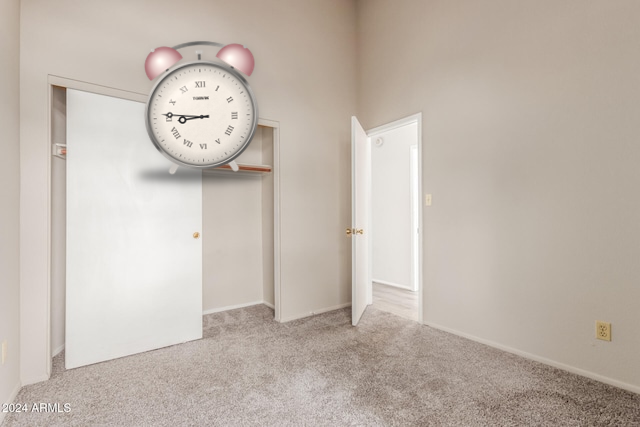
8.46
